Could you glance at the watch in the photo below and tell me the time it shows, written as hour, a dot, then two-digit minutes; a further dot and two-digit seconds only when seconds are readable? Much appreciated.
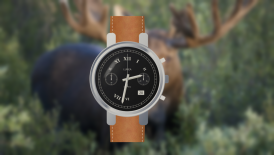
2.32
